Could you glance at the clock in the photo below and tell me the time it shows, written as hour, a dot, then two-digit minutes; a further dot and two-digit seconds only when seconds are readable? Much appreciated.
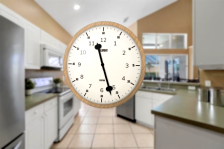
11.27
